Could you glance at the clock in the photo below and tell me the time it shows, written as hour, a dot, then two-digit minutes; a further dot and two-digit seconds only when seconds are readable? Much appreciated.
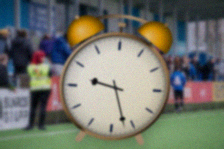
9.27
